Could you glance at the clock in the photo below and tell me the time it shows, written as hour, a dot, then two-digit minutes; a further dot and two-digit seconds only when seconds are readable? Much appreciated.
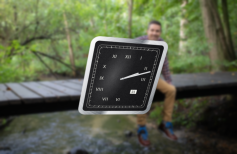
2.12
